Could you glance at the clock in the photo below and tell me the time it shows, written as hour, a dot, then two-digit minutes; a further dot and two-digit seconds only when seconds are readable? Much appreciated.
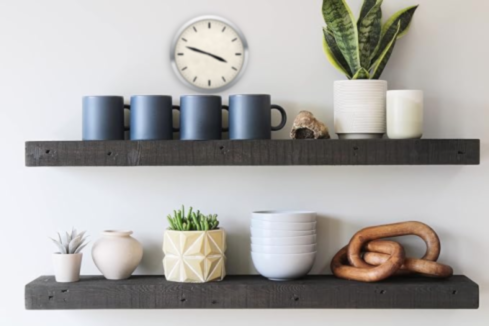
3.48
